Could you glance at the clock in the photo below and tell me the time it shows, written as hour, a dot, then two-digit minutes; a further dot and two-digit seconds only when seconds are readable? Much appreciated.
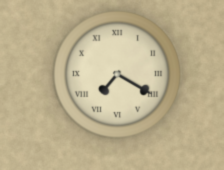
7.20
